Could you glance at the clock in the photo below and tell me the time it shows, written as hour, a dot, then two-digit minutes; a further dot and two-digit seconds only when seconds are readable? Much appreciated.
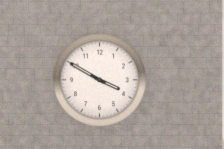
3.50
